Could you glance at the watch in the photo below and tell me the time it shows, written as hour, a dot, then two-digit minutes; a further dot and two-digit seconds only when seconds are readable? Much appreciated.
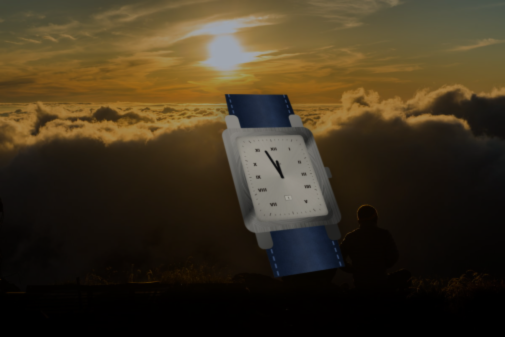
11.57
